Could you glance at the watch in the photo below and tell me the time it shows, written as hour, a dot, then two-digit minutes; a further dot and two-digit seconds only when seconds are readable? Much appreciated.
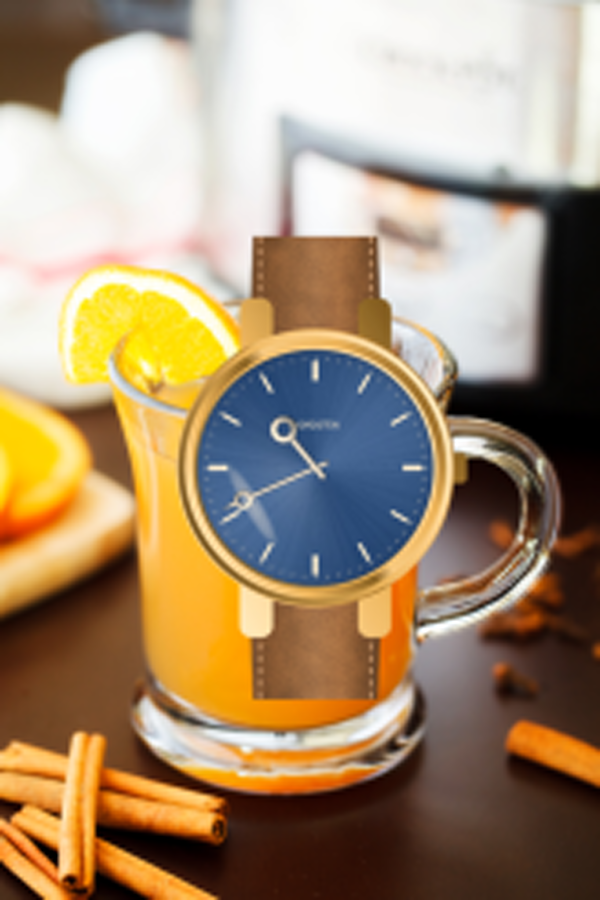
10.41
